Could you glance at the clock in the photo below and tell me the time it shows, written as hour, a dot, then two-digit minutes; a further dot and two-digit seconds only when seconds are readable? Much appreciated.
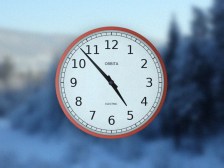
4.53
